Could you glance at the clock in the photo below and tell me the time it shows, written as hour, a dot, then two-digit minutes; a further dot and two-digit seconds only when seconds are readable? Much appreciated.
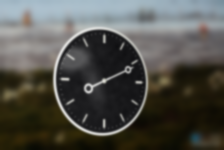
8.11
